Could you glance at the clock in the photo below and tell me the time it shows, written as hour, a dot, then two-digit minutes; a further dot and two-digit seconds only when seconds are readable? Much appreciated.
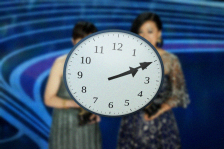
2.10
